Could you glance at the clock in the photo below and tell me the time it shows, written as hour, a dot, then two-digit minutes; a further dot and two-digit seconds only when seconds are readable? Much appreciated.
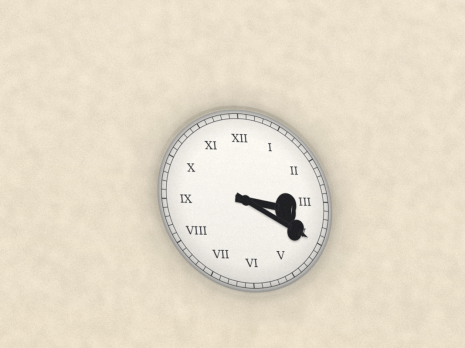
3.20
